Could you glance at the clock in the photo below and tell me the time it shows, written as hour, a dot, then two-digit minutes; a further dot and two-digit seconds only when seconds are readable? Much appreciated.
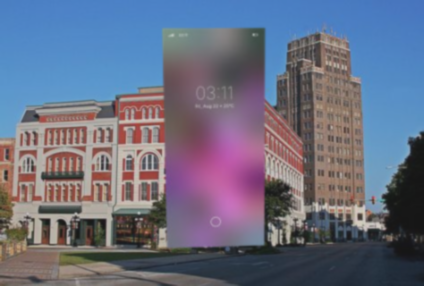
3.11
